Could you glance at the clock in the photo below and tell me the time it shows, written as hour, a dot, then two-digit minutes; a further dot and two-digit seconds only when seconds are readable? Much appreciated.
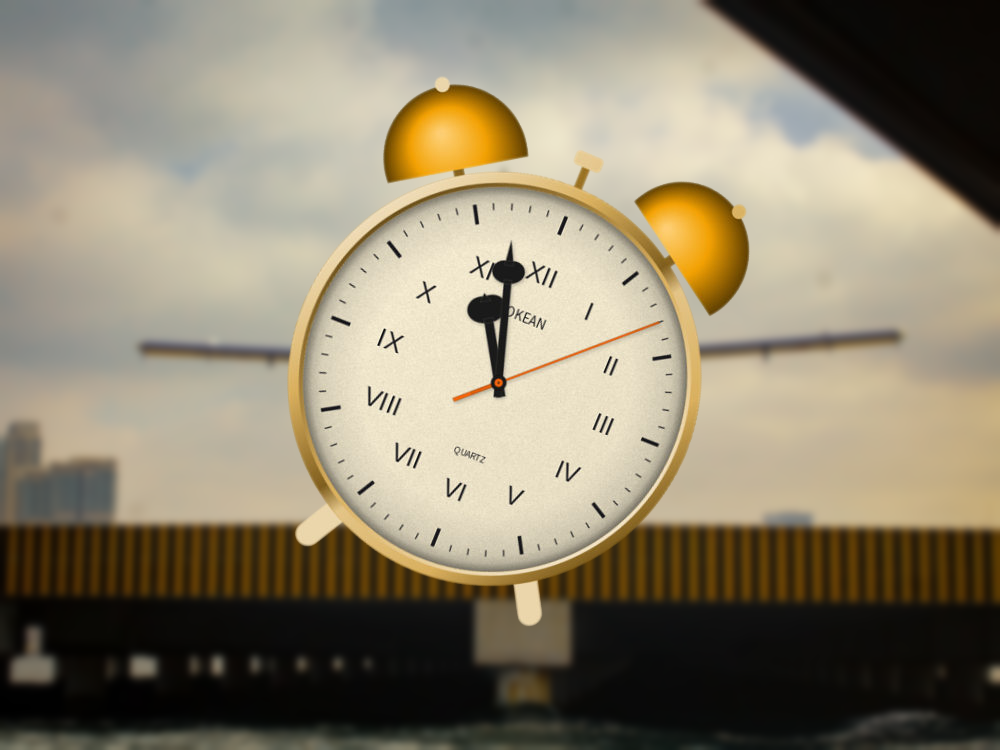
10.57.08
